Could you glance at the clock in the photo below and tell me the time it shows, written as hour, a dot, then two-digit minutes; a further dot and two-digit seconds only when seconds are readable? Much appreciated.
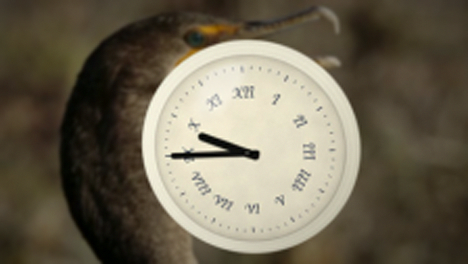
9.45
